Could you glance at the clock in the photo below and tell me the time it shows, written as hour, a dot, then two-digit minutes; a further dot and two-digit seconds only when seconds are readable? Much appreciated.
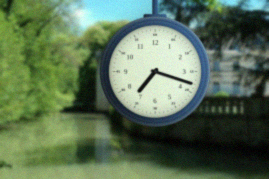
7.18
